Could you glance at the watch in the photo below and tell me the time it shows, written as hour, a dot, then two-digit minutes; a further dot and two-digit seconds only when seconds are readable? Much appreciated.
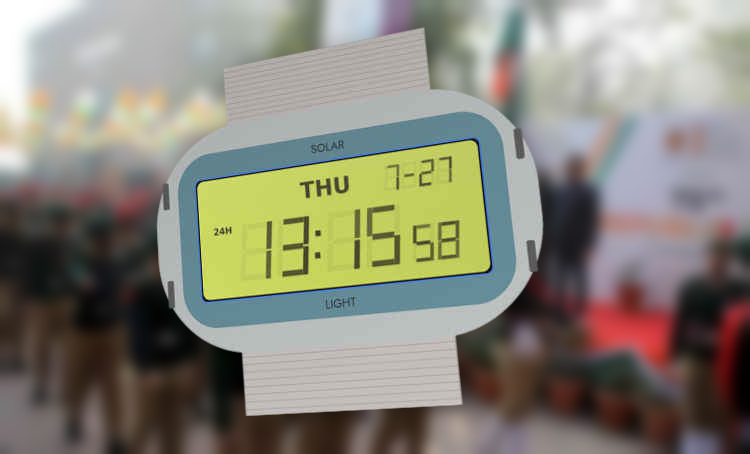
13.15.58
